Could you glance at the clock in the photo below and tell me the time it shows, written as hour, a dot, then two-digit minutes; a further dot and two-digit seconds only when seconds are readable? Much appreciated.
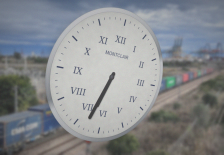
6.33
